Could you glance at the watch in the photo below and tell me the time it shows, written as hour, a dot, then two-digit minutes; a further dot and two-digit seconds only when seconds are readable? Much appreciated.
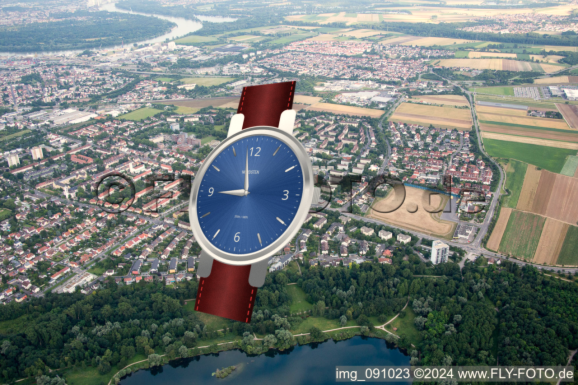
8.58
